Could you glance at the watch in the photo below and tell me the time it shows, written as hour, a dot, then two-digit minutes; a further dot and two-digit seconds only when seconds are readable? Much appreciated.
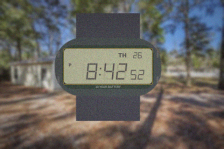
8.42.52
